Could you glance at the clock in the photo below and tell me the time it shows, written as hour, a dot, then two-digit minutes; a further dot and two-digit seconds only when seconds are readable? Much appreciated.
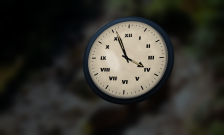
3.56
